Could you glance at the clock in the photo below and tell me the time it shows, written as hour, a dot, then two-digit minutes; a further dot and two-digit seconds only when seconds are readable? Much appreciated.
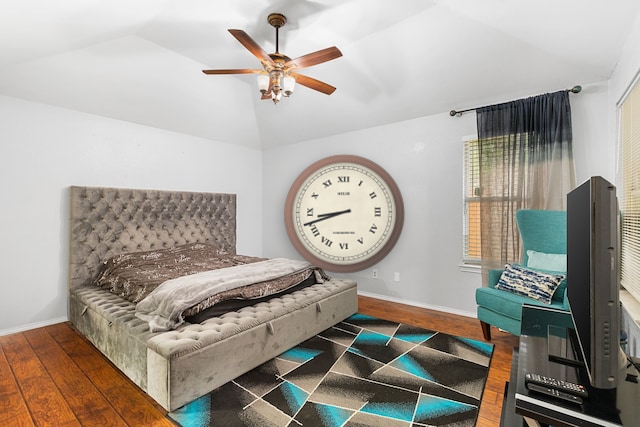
8.42
